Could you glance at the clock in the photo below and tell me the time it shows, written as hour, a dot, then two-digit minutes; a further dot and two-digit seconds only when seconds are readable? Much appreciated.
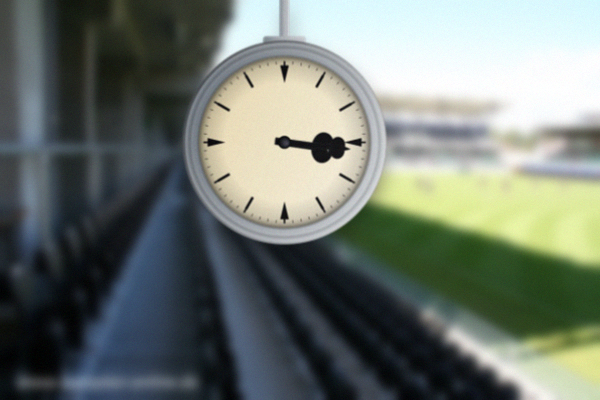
3.16
